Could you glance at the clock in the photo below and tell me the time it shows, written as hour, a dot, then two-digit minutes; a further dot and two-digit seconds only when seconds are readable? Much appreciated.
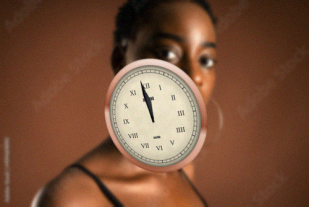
11.59
